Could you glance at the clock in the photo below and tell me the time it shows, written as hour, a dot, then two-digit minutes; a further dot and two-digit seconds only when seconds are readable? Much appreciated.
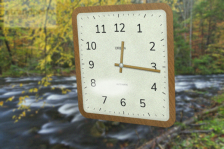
12.16
